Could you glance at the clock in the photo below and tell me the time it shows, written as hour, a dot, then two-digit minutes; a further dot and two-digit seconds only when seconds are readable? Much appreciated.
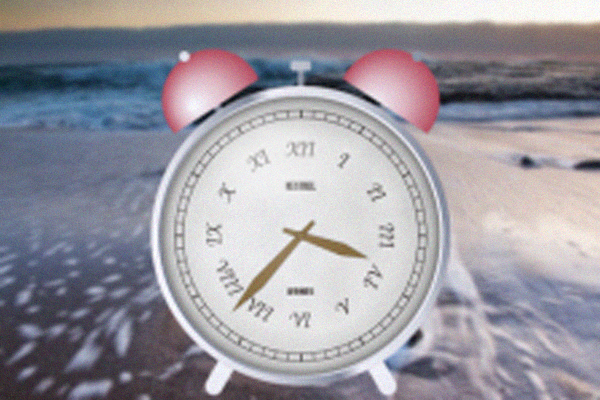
3.37
